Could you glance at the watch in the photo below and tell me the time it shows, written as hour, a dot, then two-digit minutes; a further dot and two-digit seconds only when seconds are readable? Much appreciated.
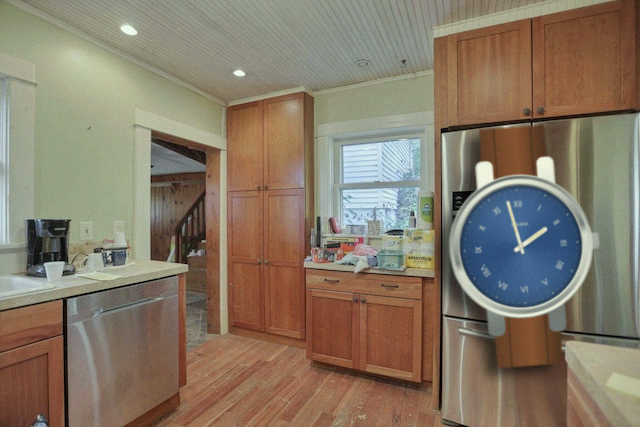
1.58
